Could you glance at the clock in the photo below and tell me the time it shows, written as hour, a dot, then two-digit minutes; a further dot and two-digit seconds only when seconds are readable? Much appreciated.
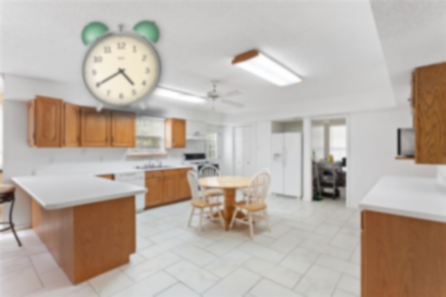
4.40
